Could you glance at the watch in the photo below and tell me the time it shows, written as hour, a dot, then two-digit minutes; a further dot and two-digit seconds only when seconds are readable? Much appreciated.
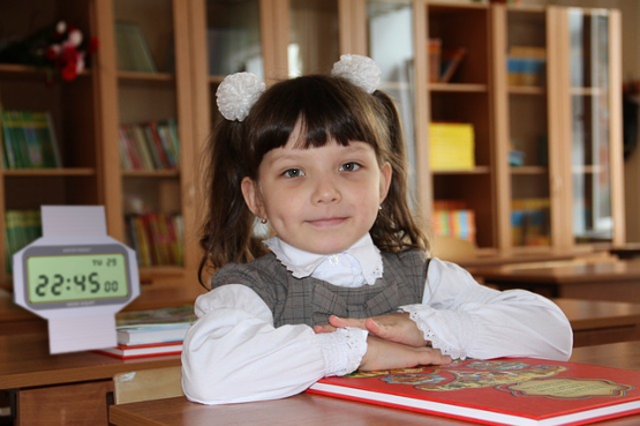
22.45
